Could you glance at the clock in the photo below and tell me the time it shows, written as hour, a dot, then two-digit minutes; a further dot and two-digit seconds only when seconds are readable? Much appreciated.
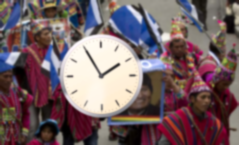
1.55
